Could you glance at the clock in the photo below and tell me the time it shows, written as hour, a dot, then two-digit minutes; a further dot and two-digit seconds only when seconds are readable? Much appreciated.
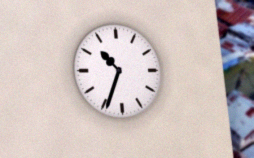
10.34
